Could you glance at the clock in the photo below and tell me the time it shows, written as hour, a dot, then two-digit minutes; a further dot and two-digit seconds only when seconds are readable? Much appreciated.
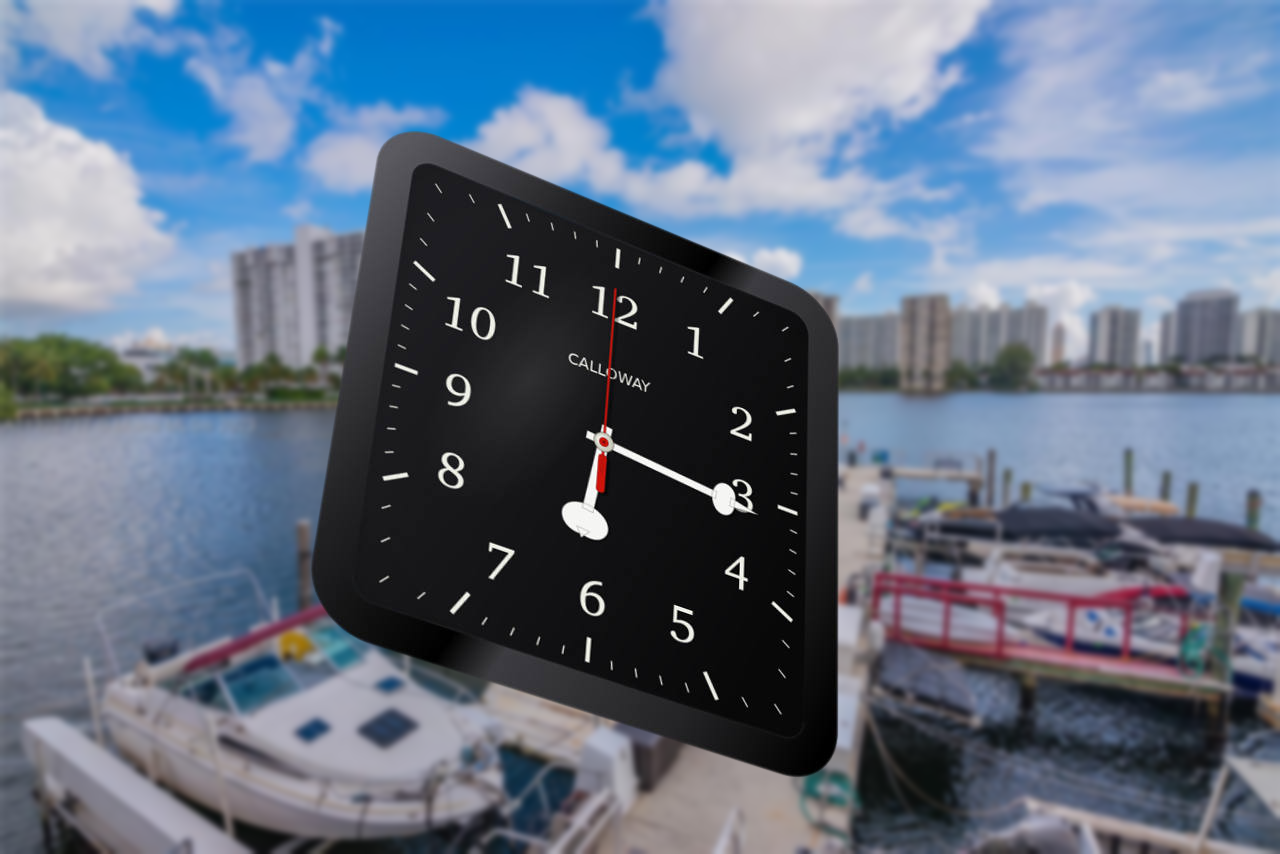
6.16.00
